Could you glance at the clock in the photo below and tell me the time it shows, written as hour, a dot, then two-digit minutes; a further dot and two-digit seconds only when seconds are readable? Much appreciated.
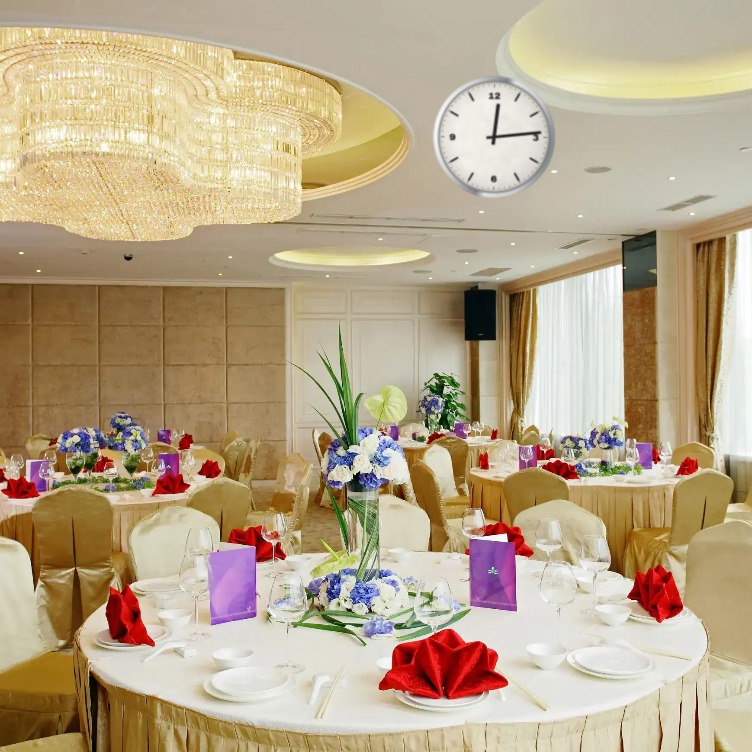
12.14
